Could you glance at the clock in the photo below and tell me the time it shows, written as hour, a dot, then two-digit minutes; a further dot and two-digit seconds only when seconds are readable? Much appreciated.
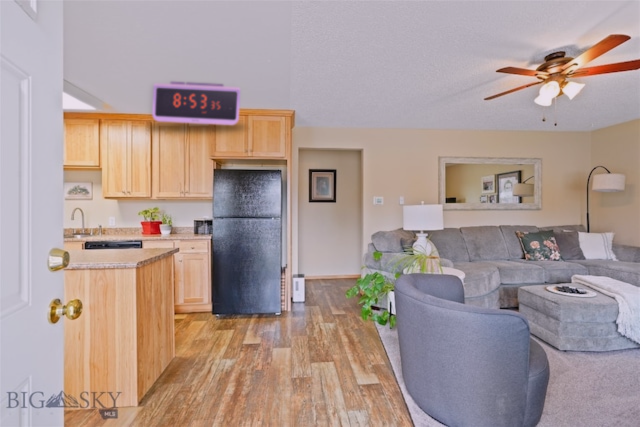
8.53
